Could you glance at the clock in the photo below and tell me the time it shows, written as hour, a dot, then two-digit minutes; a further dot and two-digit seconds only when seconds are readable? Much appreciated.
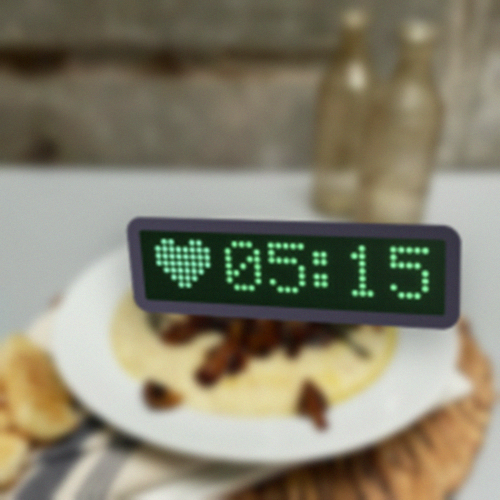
5.15
